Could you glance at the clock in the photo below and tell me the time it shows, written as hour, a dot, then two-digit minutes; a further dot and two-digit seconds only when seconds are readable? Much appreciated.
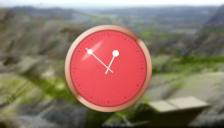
12.52
